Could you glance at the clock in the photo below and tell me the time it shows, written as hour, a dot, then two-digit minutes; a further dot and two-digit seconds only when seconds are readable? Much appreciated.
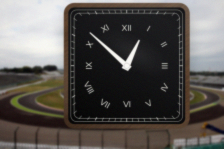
12.52
